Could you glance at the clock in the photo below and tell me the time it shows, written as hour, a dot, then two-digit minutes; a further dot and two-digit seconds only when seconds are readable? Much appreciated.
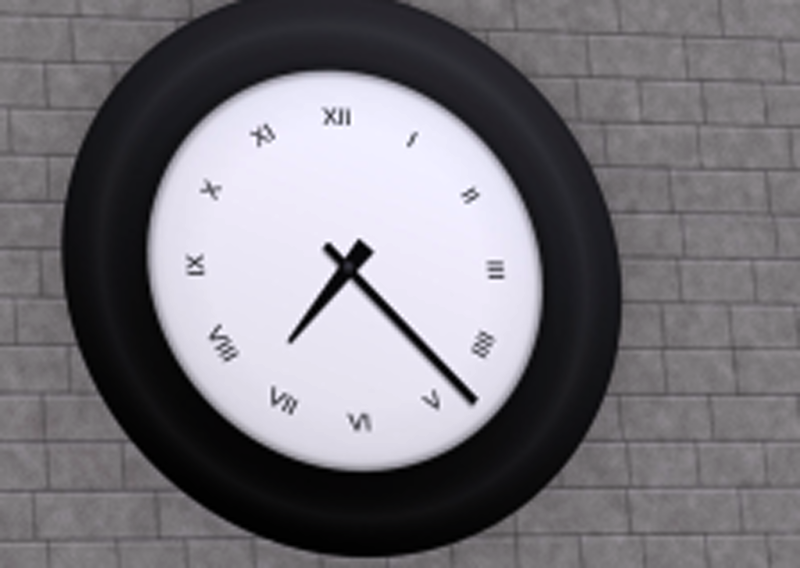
7.23
